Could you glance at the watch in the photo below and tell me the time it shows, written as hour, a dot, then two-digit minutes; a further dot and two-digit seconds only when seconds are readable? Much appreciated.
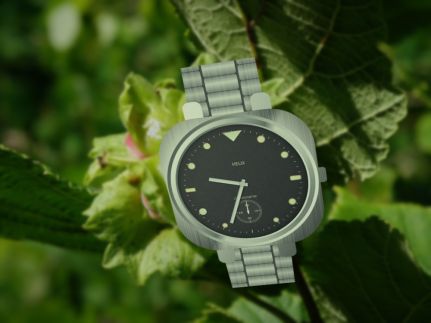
9.34
